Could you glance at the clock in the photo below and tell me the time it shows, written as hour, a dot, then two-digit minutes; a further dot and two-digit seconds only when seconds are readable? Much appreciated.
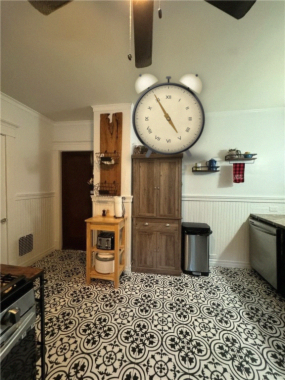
4.55
